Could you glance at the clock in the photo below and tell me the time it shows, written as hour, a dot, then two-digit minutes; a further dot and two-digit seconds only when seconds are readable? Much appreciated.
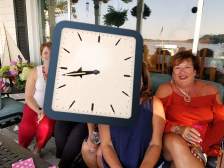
8.43
